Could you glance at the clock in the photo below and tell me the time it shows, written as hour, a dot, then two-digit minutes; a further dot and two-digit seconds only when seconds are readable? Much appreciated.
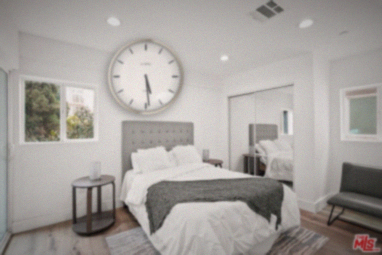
5.29
